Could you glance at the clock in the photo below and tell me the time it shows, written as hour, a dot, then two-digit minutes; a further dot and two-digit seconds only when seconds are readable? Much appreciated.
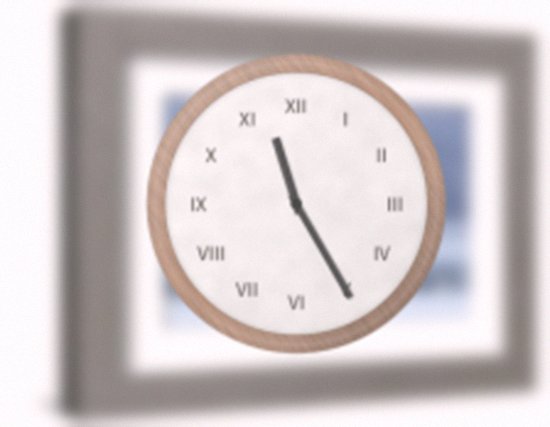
11.25
